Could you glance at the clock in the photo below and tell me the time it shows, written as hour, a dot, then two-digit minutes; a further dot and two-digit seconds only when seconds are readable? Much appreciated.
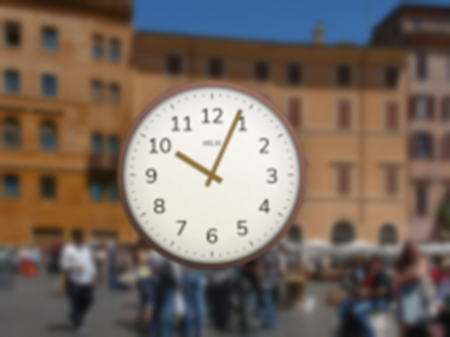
10.04
